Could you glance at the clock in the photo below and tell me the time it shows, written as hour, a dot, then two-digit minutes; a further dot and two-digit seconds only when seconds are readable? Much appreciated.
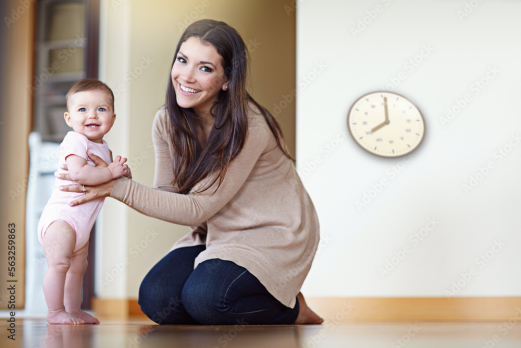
8.01
